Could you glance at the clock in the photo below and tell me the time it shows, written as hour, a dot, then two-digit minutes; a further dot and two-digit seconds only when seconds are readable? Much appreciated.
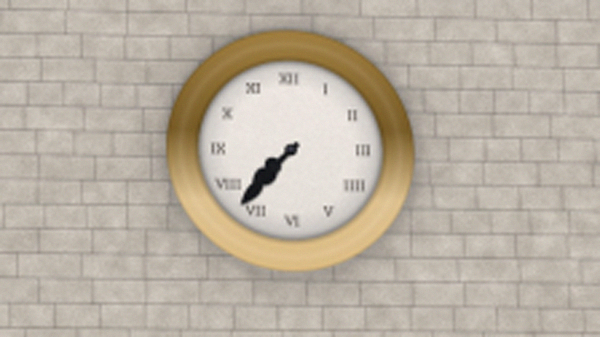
7.37
